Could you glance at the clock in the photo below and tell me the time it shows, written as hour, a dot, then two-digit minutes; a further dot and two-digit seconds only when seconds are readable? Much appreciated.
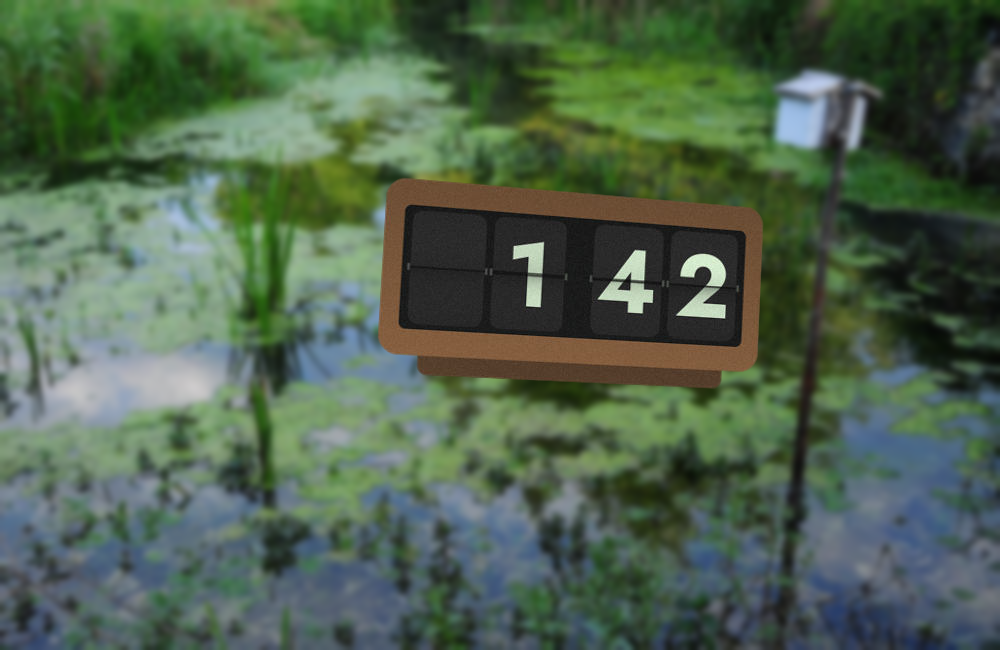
1.42
